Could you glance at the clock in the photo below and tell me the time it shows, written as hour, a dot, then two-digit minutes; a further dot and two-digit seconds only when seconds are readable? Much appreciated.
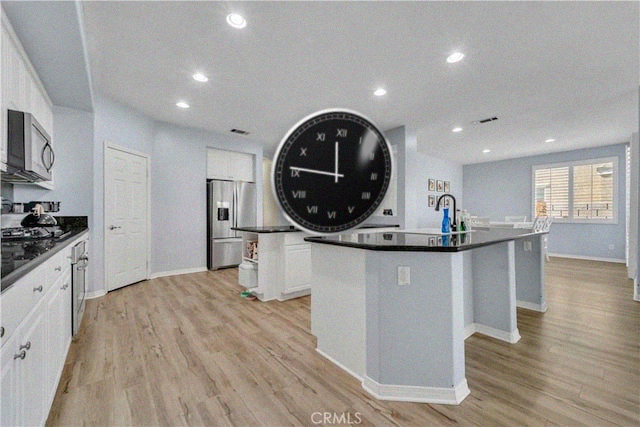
11.46
